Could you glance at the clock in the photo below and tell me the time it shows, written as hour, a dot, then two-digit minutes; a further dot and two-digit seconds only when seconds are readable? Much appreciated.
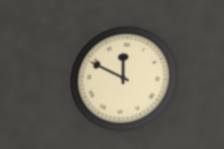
11.49
